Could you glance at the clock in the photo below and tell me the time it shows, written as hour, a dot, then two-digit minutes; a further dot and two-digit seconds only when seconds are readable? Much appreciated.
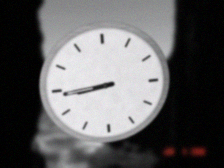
8.44
